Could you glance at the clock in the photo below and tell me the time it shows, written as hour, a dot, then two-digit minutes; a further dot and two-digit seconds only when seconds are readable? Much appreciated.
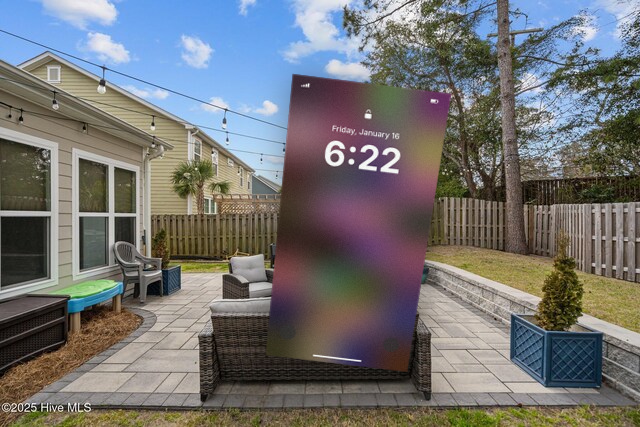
6.22
